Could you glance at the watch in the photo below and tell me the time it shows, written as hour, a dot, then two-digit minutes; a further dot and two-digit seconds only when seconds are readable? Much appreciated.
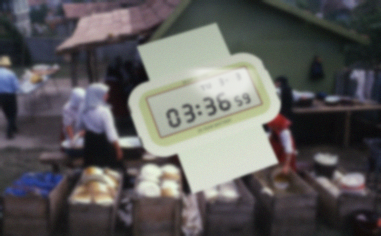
3.36
